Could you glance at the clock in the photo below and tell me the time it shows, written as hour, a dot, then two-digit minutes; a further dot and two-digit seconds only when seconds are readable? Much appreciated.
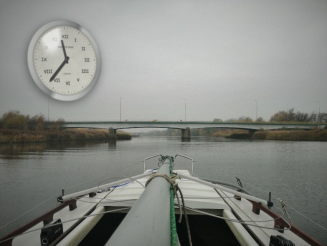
11.37
